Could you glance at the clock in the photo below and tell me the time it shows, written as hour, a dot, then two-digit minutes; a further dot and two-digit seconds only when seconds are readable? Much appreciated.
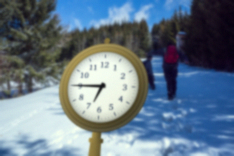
6.45
